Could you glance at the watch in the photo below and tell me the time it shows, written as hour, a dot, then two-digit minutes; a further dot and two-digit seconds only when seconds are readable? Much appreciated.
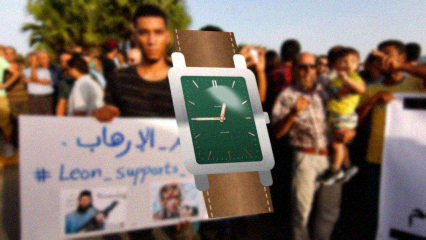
12.45
